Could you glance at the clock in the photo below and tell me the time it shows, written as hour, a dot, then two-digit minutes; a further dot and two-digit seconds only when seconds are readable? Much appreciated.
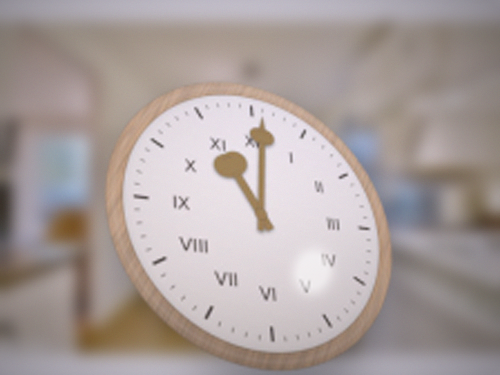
11.01
